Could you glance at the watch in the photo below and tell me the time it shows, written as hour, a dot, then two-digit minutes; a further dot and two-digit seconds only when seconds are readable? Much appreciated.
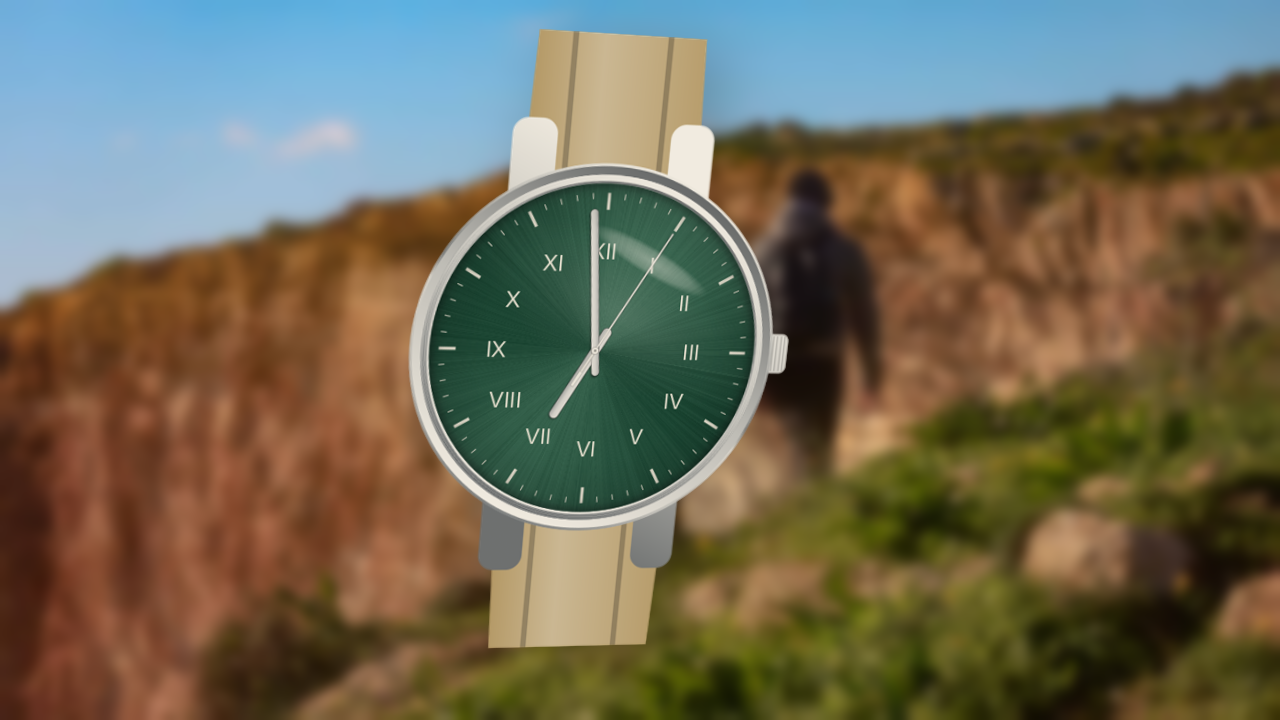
6.59.05
